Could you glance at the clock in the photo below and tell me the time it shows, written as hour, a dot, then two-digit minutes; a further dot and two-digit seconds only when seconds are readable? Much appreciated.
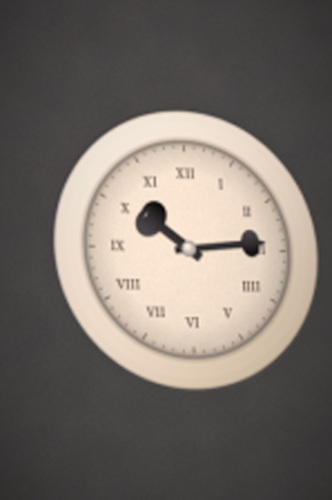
10.14
